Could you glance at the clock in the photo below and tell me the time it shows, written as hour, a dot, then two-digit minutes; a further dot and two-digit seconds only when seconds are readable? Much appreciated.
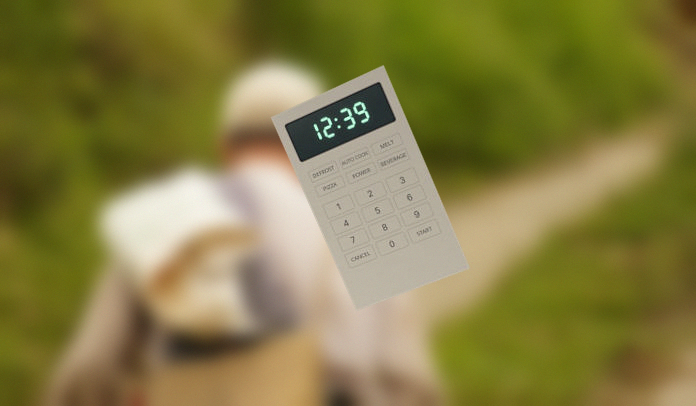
12.39
